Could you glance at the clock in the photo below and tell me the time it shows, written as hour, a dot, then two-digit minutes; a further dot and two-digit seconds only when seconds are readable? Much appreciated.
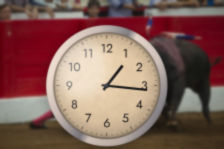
1.16
